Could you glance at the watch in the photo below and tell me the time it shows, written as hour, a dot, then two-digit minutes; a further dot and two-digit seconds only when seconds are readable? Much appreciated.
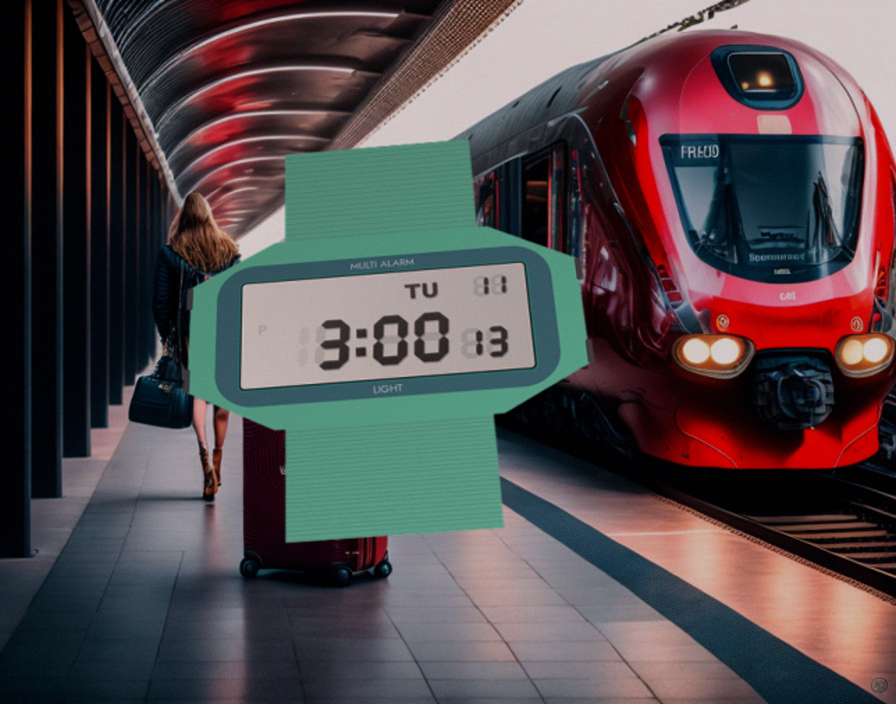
3.00.13
